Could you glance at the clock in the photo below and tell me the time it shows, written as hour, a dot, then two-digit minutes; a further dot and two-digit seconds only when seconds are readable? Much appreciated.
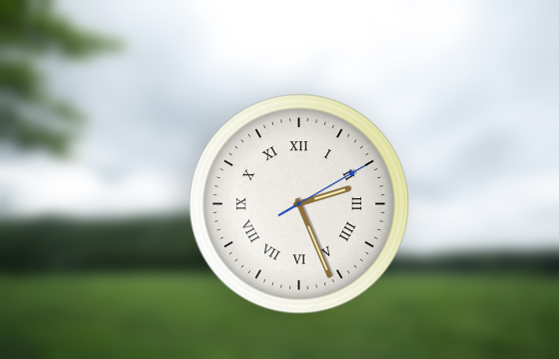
2.26.10
